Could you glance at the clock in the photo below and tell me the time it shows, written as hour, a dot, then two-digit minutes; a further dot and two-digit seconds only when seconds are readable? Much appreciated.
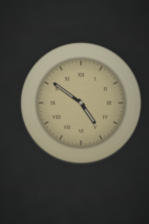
4.51
